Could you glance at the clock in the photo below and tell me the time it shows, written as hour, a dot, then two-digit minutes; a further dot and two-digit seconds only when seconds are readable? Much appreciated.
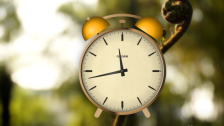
11.43
